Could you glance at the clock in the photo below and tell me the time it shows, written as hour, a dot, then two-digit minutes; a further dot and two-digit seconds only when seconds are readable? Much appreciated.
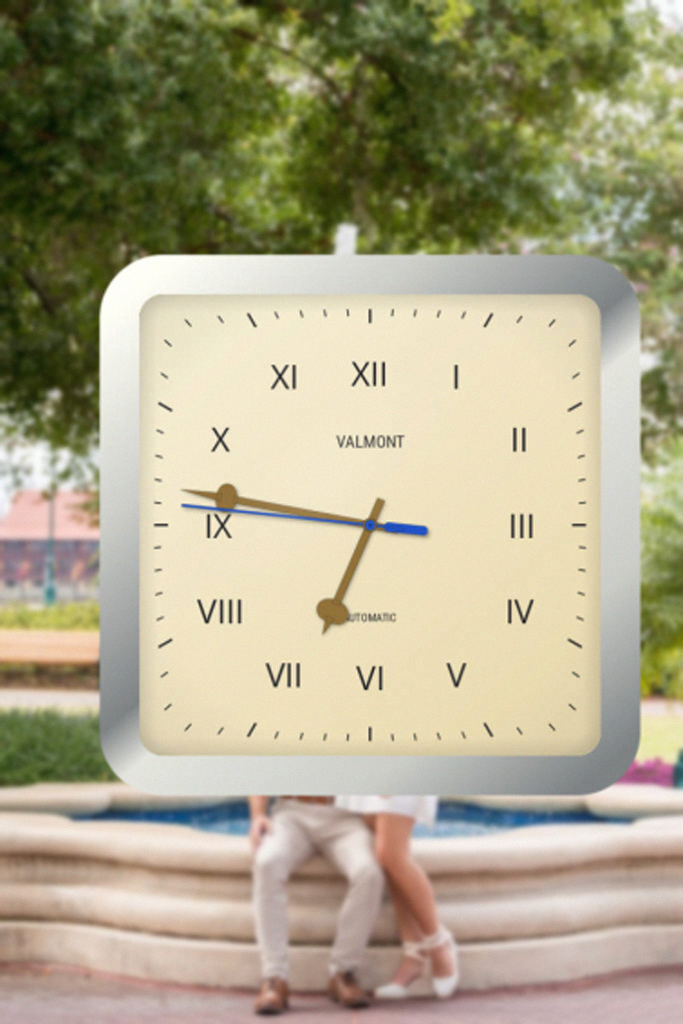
6.46.46
